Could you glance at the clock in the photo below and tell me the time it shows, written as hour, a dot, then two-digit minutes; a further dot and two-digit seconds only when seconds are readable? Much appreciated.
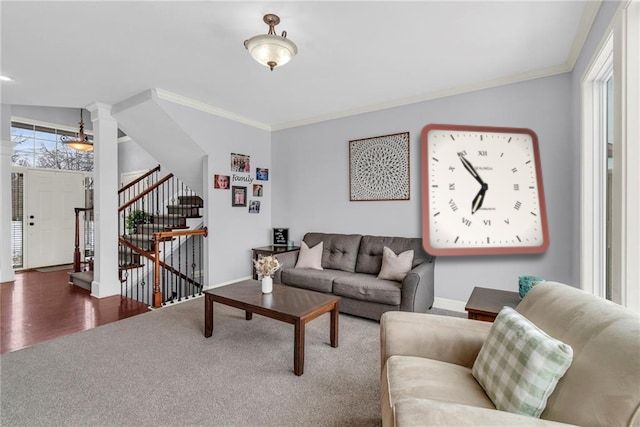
6.54
